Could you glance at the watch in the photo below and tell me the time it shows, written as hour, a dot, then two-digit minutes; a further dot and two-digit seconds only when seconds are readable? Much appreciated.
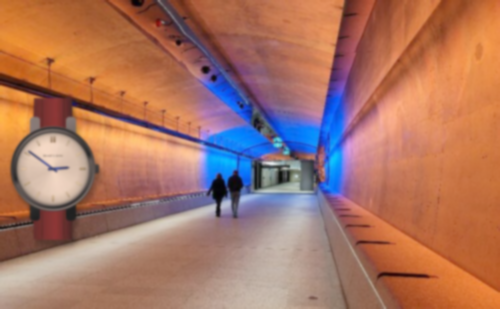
2.51
